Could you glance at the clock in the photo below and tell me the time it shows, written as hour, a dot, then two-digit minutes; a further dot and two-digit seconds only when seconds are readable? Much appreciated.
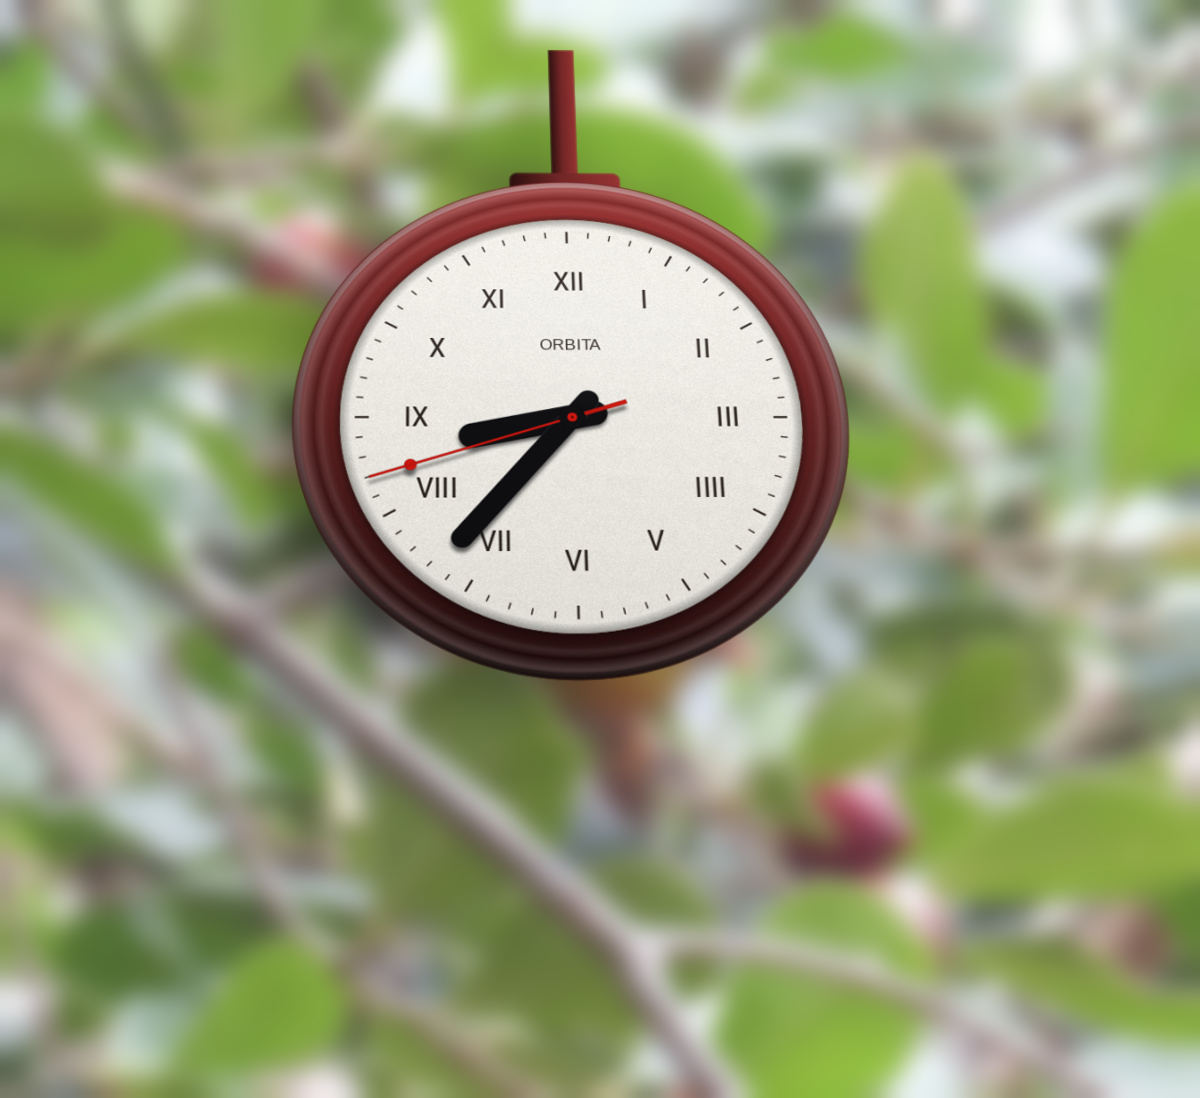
8.36.42
